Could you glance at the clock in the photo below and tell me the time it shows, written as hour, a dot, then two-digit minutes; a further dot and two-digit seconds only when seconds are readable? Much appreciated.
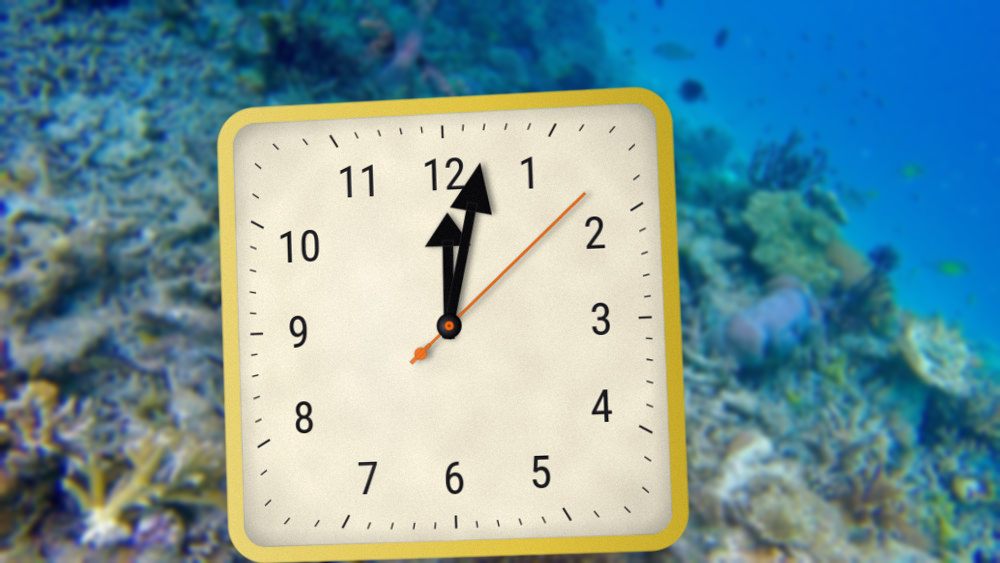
12.02.08
